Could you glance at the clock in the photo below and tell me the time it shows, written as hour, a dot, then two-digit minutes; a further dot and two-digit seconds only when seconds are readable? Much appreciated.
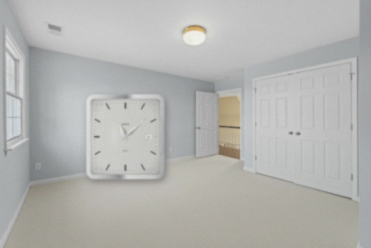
11.08
